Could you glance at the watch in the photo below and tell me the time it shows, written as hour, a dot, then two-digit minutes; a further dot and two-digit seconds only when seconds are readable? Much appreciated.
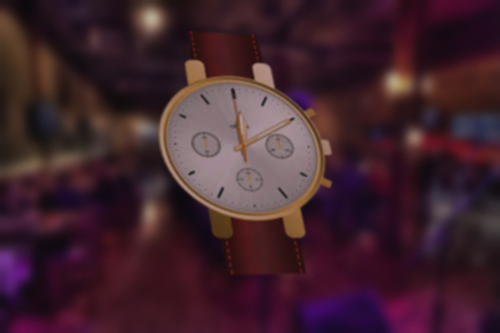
12.10
